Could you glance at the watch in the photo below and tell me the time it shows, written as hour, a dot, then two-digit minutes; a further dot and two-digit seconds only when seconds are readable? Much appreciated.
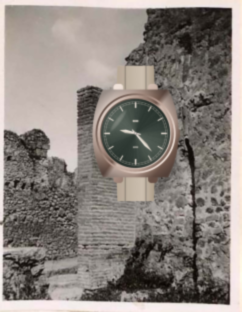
9.23
